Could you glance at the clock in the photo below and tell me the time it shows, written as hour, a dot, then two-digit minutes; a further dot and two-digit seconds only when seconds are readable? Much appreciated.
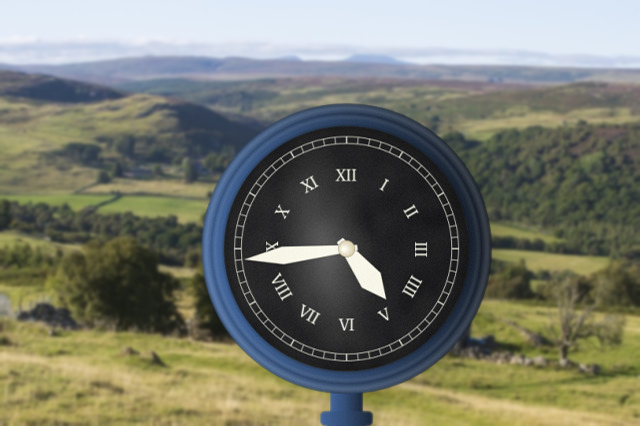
4.44
